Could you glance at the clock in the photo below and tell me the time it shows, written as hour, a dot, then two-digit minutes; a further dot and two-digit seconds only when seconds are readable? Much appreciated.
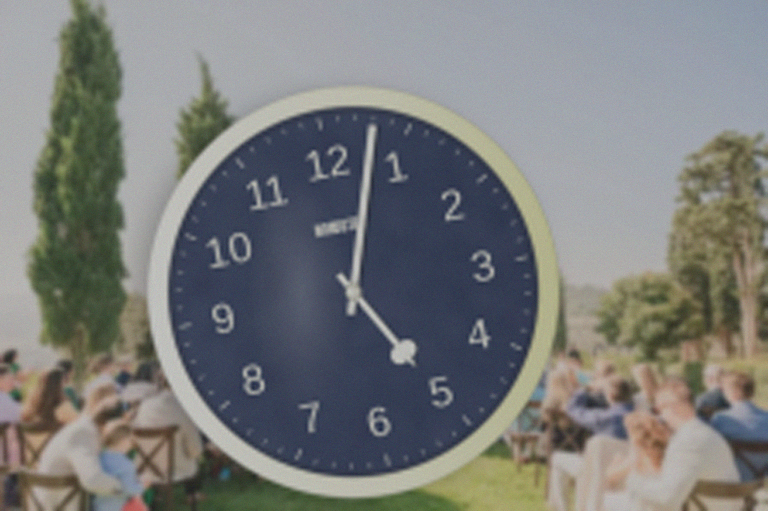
5.03
